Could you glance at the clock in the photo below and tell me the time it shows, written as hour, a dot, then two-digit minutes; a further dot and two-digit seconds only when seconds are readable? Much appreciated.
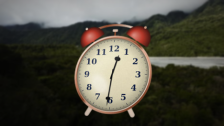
12.31
